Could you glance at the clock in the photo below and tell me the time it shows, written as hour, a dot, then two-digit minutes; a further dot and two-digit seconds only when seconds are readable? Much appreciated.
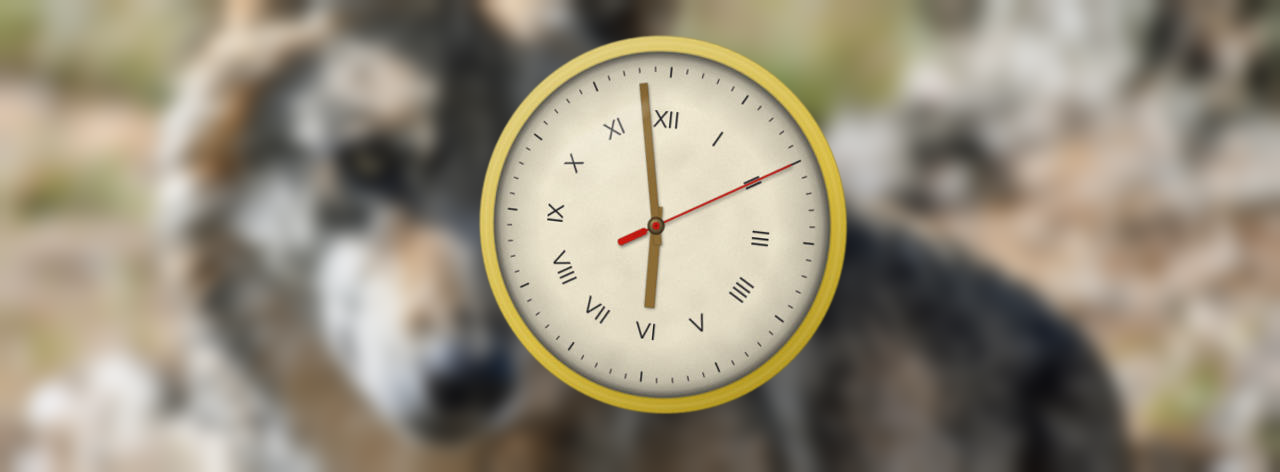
5.58.10
